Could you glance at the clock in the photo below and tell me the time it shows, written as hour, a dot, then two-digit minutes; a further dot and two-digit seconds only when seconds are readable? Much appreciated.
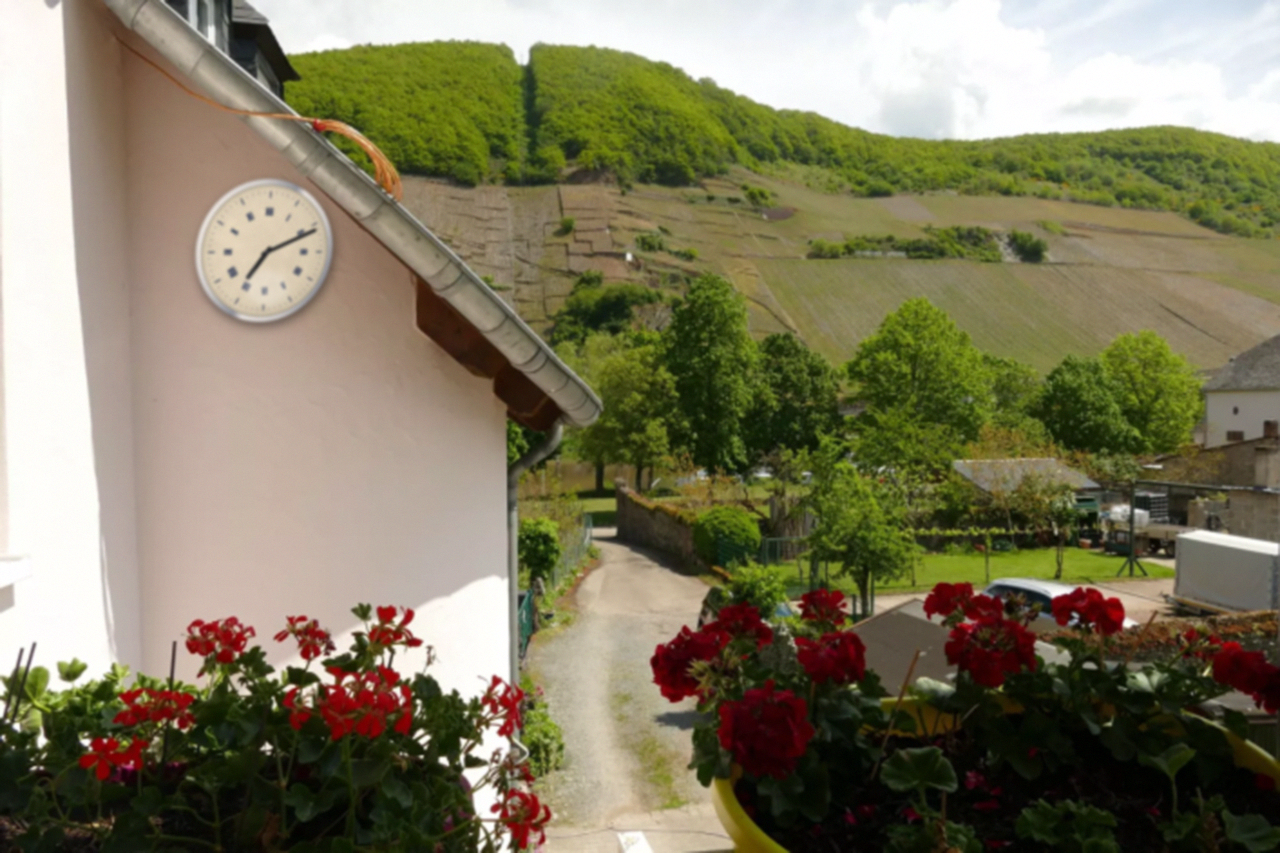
7.11
